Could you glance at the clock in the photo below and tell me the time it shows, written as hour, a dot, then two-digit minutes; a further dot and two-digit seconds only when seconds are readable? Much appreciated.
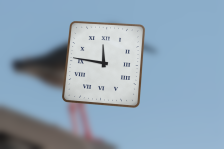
11.46
